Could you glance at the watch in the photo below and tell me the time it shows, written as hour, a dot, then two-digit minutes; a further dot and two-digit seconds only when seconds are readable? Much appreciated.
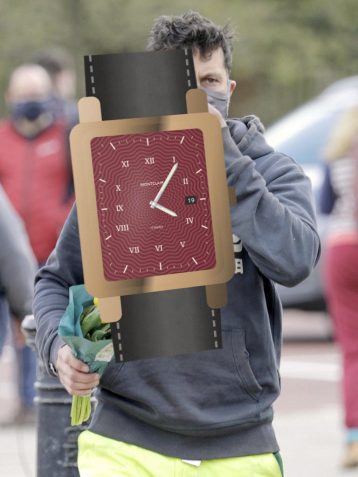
4.06
